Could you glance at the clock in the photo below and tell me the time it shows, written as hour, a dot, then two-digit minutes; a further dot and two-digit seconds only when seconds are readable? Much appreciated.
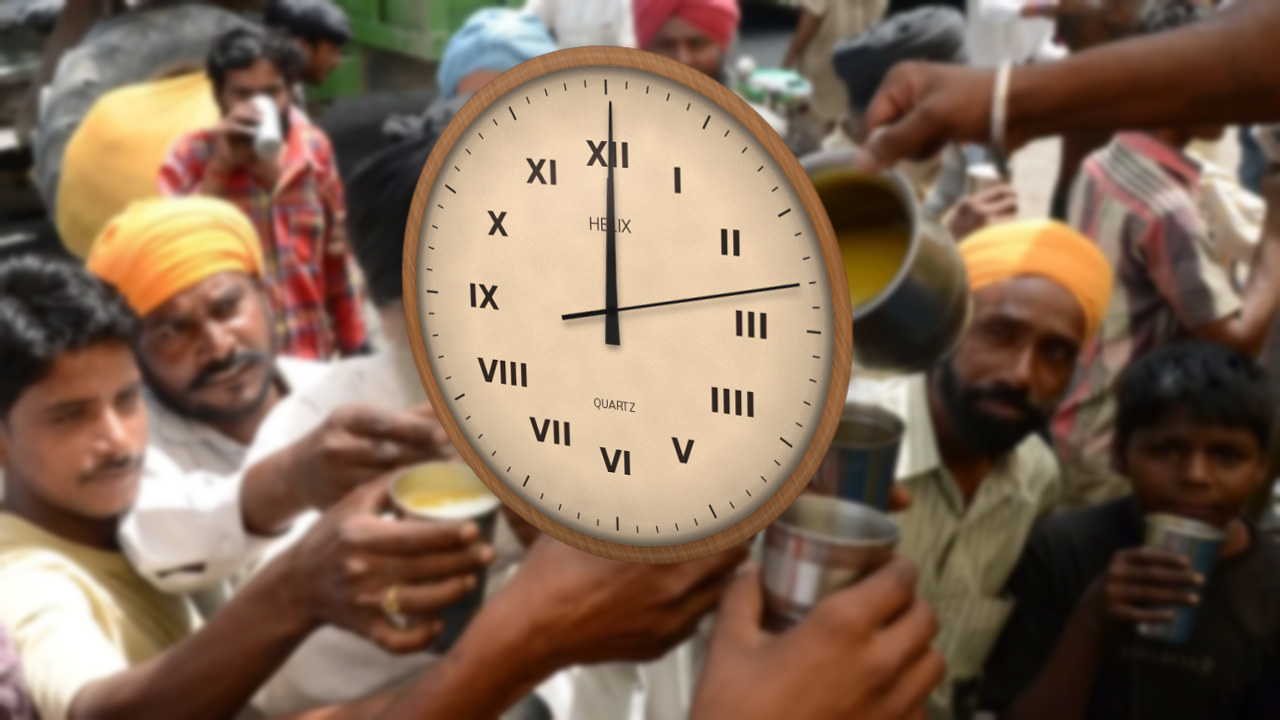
12.00.13
